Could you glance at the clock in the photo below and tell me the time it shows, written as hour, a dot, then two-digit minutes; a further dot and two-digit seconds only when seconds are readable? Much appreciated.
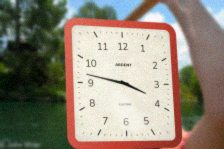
3.47
